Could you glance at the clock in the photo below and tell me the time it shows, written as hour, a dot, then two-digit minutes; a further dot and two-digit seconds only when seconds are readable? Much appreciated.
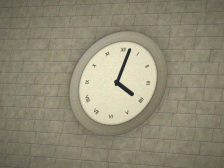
4.02
